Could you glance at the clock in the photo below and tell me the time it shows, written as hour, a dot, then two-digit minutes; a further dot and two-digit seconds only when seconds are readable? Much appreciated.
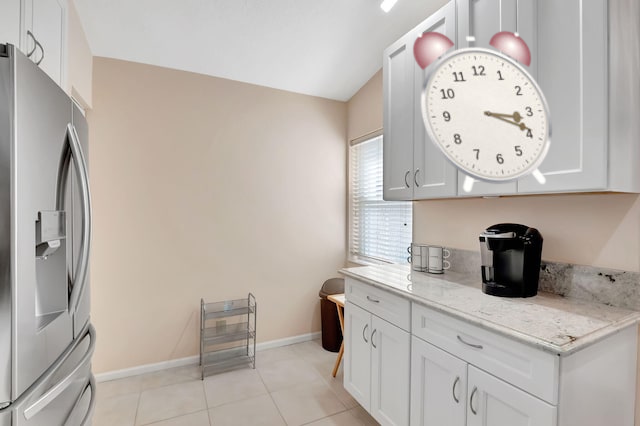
3.19
